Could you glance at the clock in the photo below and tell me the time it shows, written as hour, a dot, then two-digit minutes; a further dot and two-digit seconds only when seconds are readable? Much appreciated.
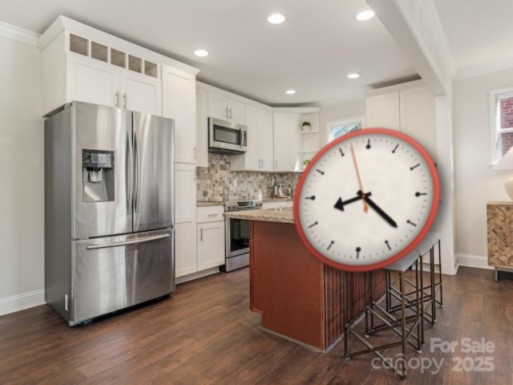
8.21.57
